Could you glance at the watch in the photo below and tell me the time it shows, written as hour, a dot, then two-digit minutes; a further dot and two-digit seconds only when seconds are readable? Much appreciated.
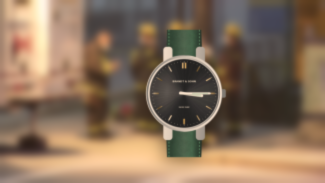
3.15
